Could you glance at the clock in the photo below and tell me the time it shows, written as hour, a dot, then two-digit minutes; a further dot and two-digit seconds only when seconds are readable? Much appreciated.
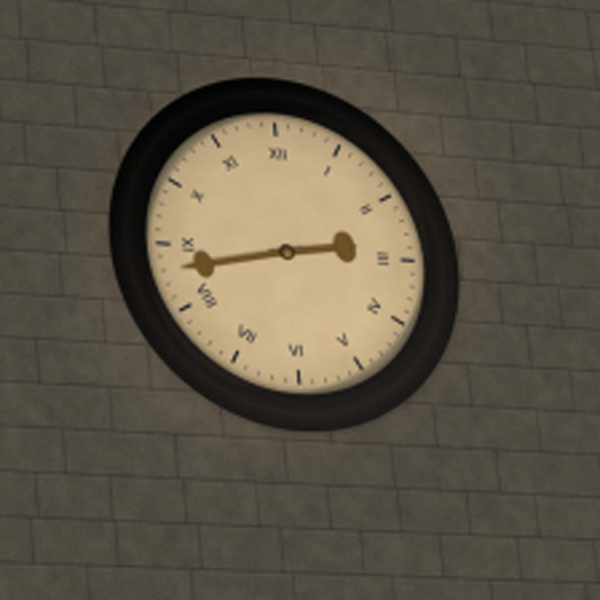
2.43
